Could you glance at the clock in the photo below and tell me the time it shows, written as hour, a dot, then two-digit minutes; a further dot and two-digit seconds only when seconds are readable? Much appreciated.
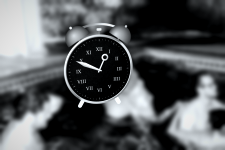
12.49
